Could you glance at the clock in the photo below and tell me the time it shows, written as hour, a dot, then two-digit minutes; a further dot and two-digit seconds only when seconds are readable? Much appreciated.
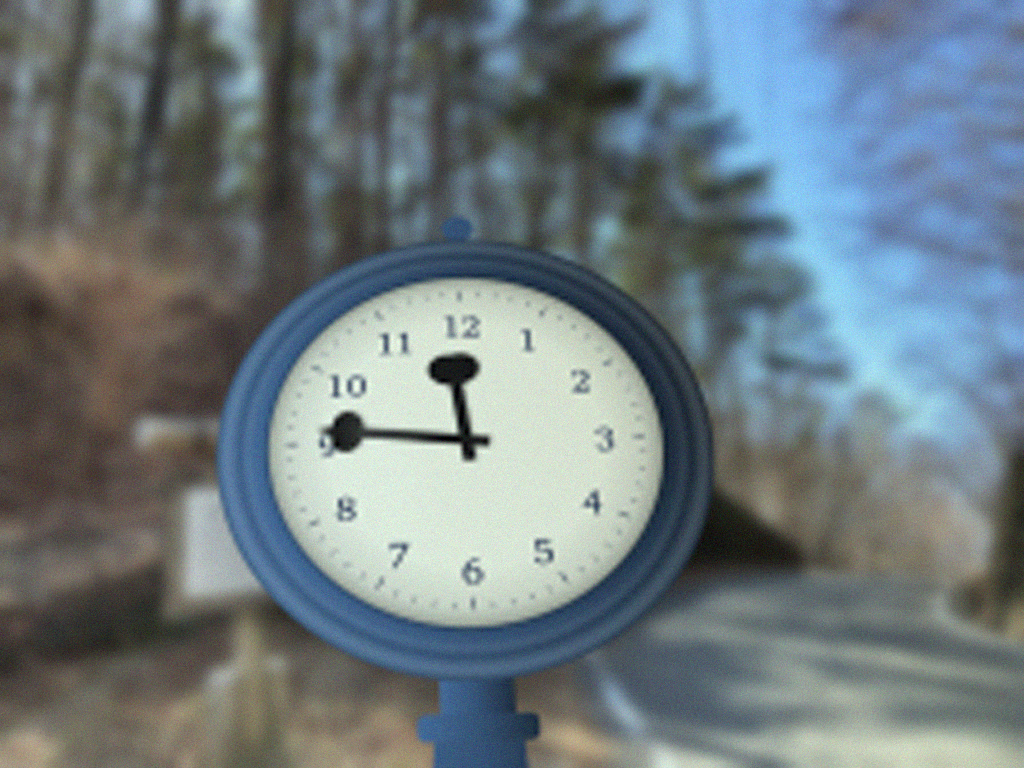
11.46
